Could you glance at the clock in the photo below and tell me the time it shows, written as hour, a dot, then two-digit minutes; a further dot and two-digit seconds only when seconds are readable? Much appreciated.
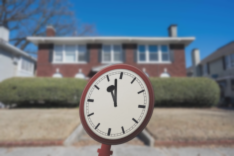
10.58
